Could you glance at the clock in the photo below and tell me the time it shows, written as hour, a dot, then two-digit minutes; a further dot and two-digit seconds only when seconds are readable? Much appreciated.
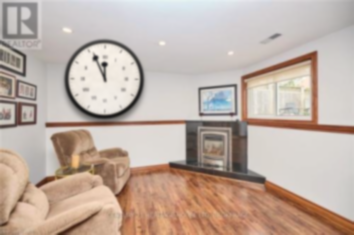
11.56
